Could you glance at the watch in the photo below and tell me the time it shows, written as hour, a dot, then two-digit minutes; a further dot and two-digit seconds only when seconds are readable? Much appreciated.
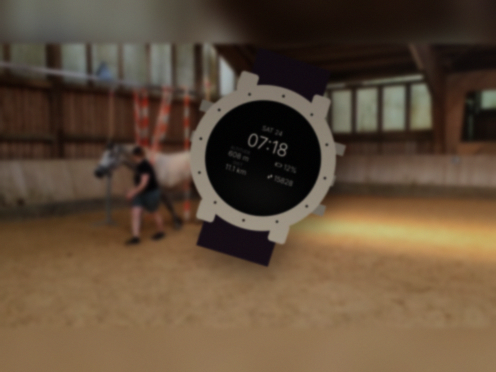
7.18
